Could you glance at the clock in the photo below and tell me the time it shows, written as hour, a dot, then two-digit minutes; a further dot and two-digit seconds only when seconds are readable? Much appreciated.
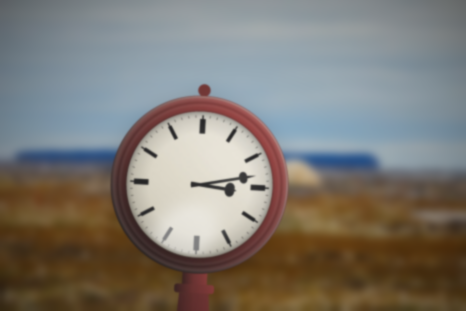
3.13
